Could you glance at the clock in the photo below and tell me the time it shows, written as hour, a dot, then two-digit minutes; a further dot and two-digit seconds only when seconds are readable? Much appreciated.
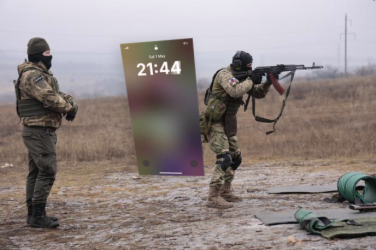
21.44
